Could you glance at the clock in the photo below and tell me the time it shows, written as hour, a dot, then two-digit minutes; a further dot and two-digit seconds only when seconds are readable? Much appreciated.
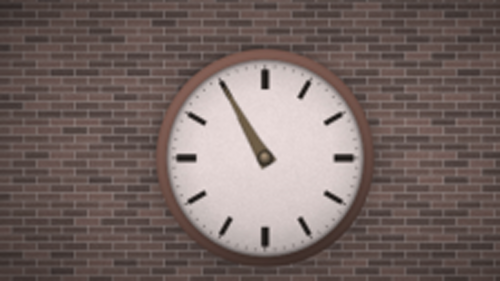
10.55
